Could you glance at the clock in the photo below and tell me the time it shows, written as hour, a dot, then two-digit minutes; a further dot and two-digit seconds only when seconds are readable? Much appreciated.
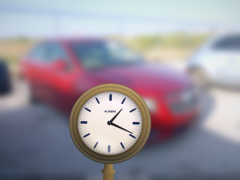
1.19
